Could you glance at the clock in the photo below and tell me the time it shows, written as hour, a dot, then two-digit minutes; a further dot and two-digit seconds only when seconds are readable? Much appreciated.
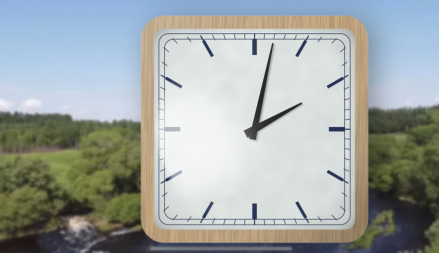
2.02
